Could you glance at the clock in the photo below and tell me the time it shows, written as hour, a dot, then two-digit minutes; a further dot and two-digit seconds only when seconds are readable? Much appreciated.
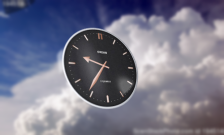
9.36
